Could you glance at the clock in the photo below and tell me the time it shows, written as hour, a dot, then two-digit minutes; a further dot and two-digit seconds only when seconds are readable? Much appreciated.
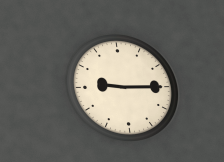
9.15
